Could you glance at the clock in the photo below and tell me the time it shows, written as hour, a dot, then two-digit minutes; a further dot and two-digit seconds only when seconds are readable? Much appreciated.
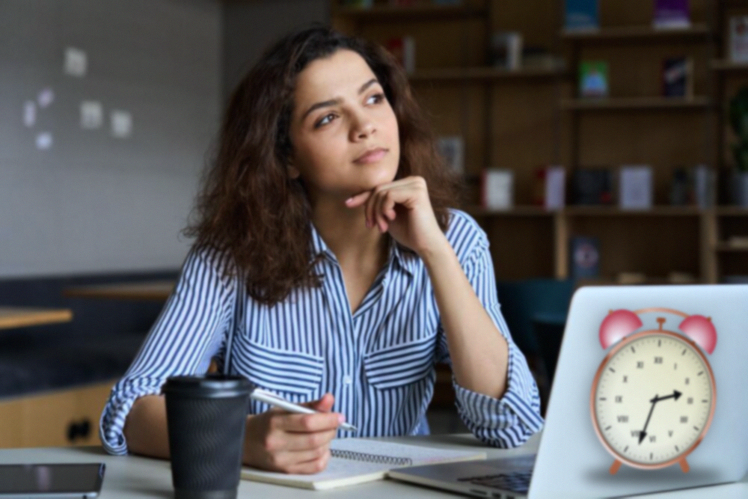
2.33
